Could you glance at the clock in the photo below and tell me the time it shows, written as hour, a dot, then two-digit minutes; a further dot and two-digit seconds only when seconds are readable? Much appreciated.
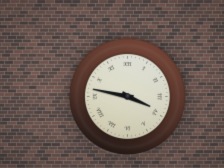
3.47
